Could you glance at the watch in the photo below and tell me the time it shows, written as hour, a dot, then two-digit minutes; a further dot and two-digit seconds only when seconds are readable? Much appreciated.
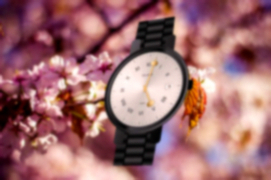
5.02
